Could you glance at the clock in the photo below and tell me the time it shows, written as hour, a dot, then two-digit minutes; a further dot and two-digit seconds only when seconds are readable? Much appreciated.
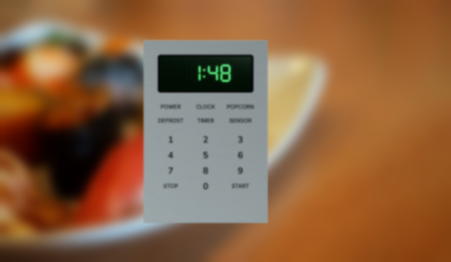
1.48
